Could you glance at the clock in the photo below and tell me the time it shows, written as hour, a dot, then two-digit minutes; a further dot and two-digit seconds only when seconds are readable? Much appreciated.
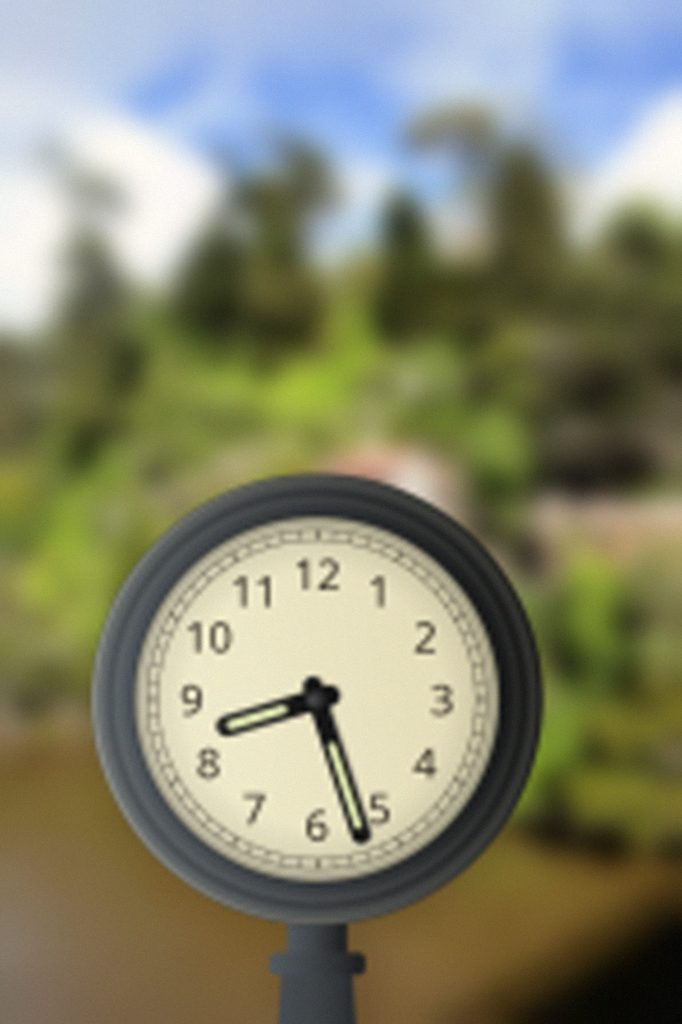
8.27
